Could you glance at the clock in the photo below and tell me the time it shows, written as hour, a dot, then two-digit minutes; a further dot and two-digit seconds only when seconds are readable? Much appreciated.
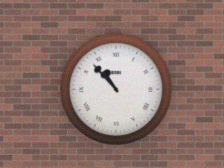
10.53
